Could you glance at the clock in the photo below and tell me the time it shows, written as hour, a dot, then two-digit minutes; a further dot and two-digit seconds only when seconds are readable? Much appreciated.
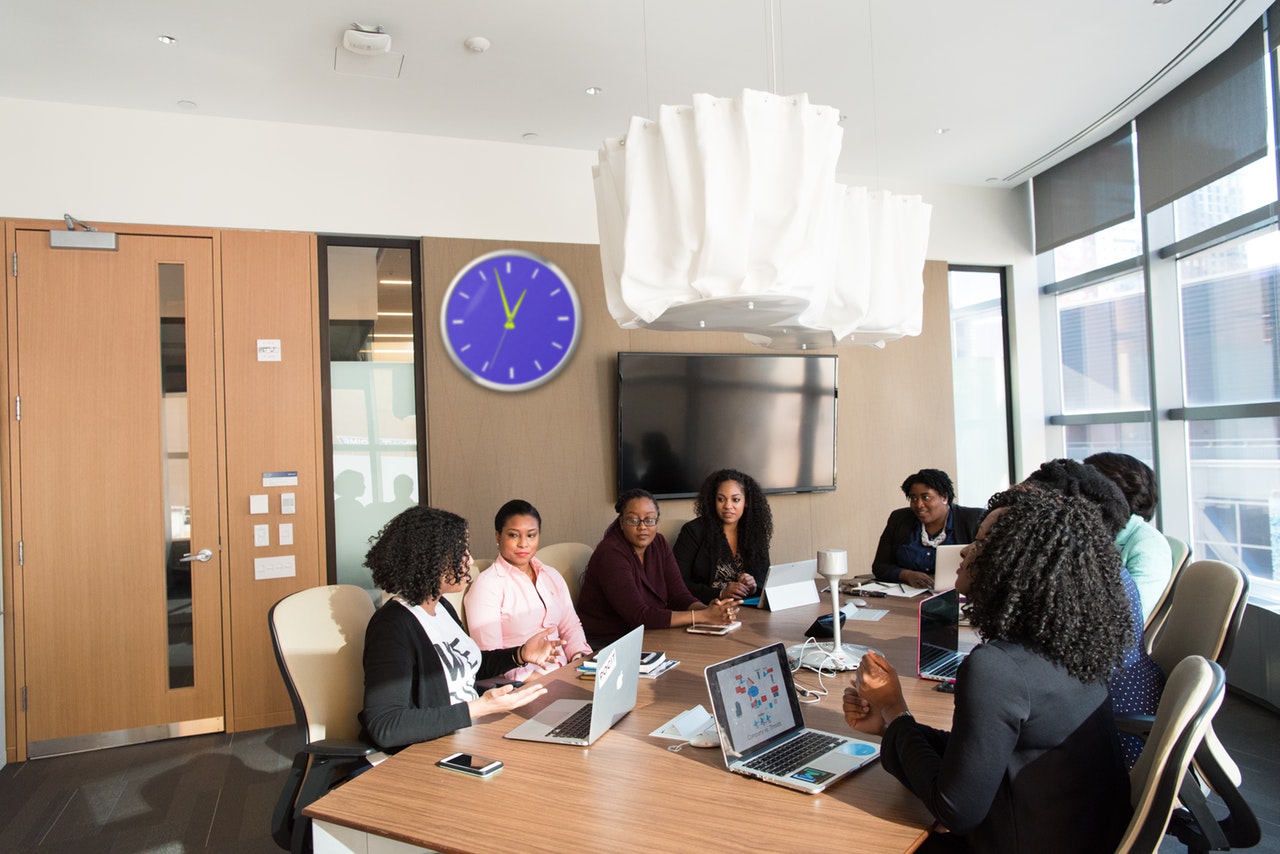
12.57.34
